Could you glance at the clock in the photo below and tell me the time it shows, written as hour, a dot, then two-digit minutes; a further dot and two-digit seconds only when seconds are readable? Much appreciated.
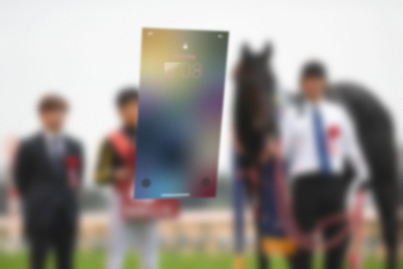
5.08
